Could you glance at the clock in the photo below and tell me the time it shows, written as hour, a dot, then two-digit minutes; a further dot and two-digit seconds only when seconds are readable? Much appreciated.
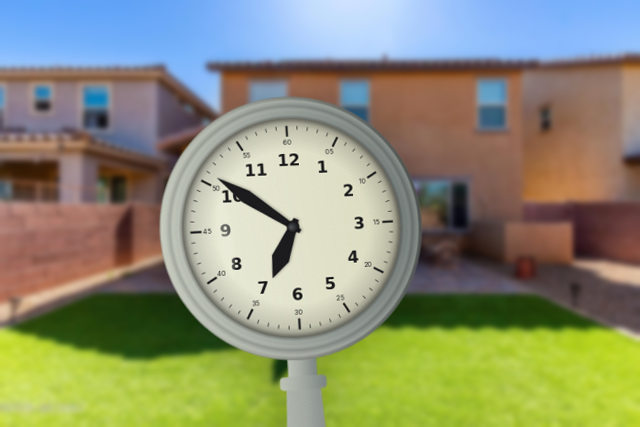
6.51
